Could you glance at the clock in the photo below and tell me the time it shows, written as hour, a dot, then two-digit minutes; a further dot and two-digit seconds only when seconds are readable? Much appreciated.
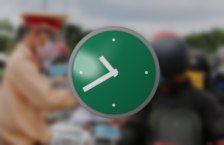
10.40
